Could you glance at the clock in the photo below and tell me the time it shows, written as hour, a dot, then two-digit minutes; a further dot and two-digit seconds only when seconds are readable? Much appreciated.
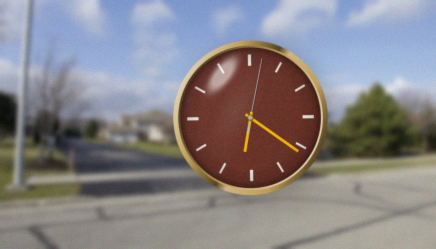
6.21.02
